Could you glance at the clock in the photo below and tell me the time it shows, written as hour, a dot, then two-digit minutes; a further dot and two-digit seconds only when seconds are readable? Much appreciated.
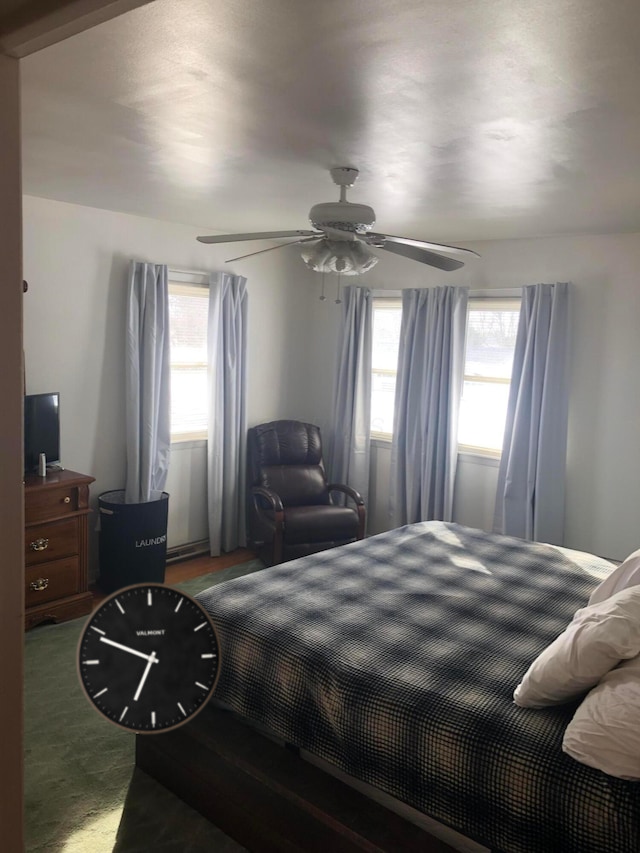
6.49
